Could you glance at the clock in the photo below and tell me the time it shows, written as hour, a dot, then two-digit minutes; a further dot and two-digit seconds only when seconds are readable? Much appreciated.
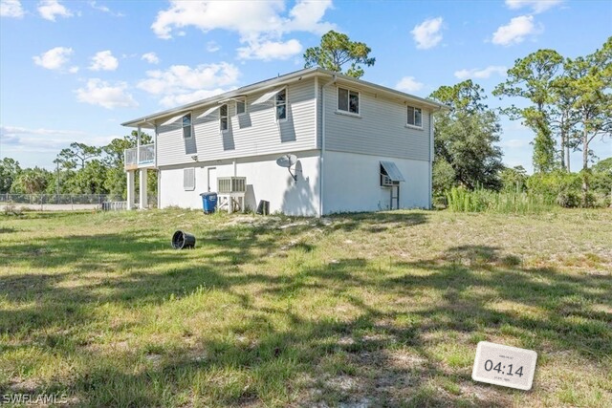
4.14
